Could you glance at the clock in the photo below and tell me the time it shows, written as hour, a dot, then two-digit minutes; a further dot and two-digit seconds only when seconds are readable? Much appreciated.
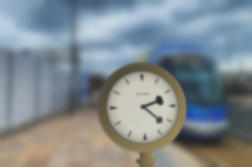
2.22
